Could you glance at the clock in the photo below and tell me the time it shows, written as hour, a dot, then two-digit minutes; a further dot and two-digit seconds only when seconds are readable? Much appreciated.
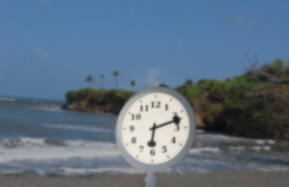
6.12
